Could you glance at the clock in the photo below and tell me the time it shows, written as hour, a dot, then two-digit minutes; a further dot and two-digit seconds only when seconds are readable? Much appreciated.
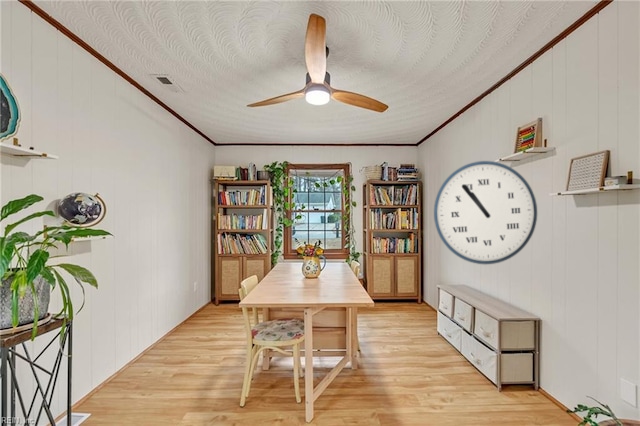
10.54
